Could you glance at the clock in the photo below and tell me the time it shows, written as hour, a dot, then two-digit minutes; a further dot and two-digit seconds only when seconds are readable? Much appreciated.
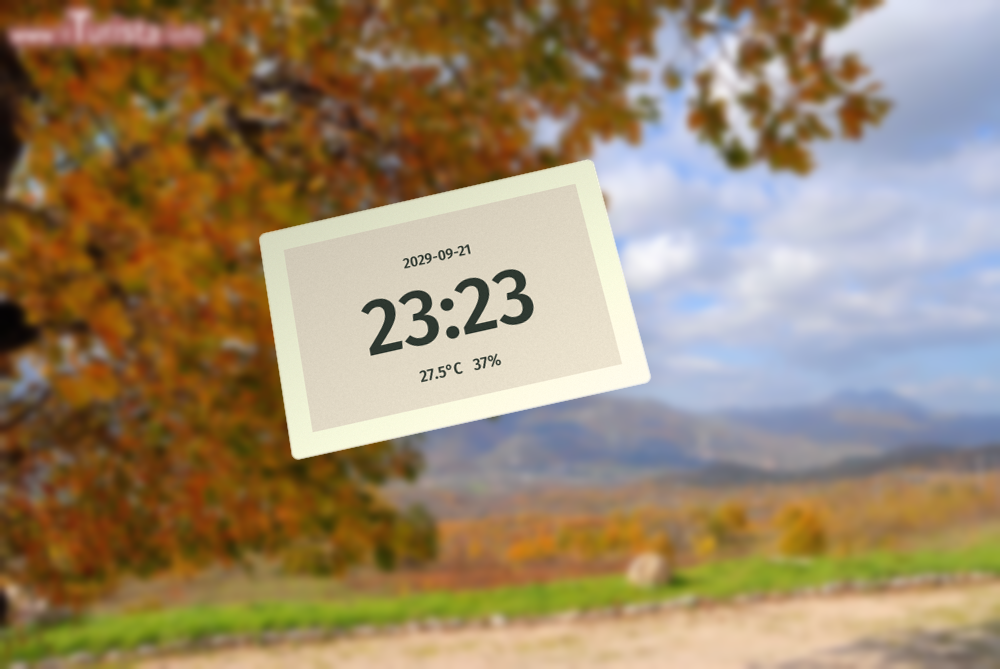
23.23
